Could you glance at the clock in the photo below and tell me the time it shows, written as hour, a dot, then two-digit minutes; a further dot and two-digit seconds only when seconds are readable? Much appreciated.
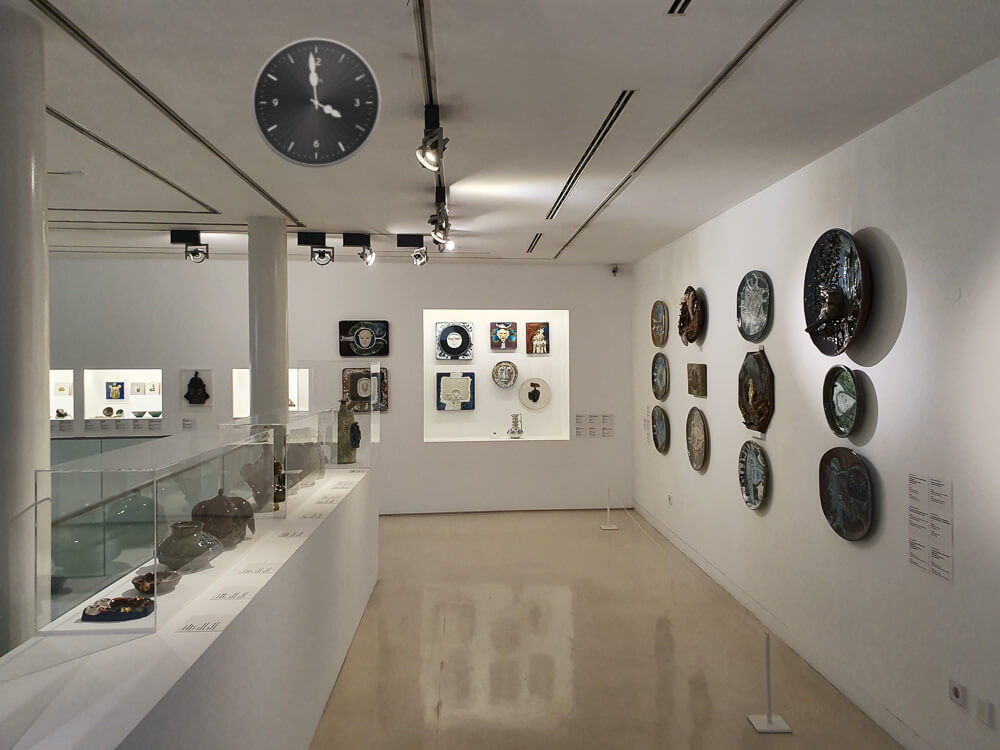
3.59
